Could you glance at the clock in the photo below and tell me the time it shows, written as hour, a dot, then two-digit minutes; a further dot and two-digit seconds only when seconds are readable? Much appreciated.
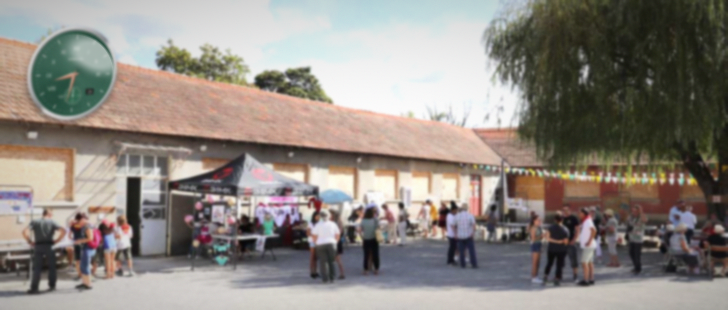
8.32
